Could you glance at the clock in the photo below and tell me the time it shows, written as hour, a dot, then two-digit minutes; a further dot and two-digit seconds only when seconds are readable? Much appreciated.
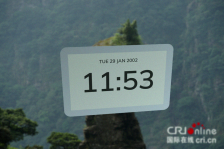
11.53
